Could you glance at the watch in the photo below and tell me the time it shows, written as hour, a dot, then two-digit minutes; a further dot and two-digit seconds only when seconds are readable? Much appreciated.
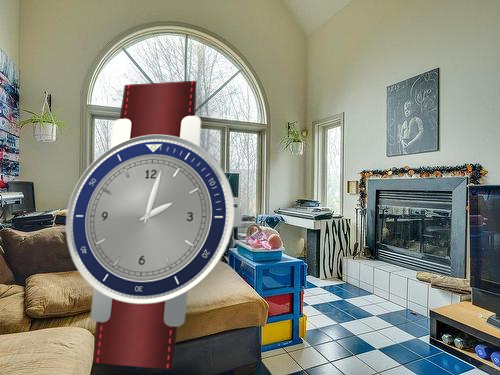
2.02
